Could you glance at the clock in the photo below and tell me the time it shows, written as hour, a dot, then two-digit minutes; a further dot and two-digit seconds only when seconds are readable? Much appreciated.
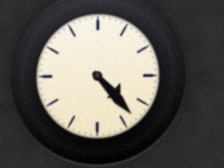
4.23
